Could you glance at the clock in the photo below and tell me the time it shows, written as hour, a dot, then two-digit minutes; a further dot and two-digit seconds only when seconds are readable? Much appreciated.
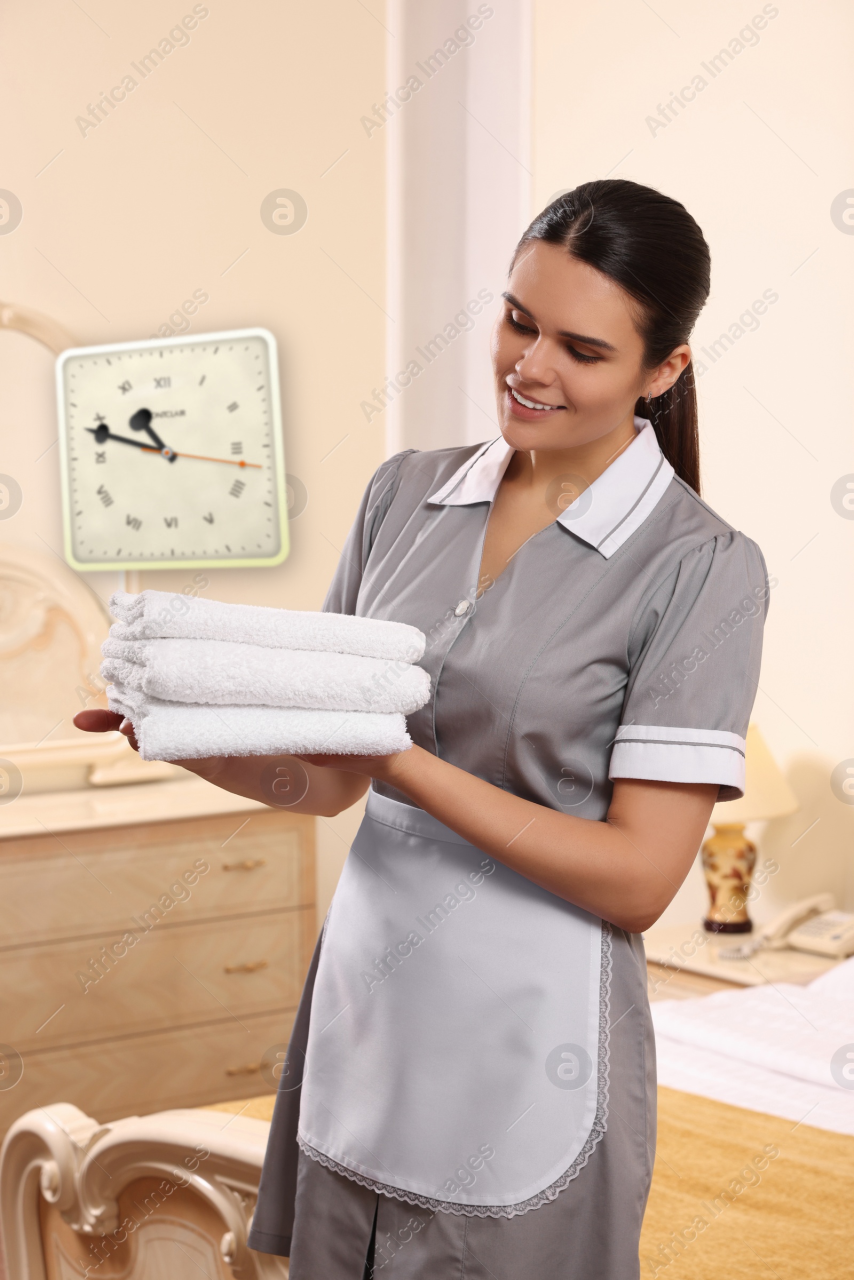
10.48.17
